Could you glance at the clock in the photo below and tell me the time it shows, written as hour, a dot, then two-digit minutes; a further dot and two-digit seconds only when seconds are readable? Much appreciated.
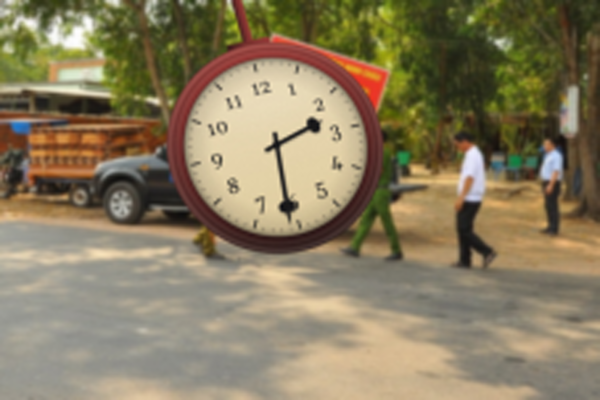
2.31
